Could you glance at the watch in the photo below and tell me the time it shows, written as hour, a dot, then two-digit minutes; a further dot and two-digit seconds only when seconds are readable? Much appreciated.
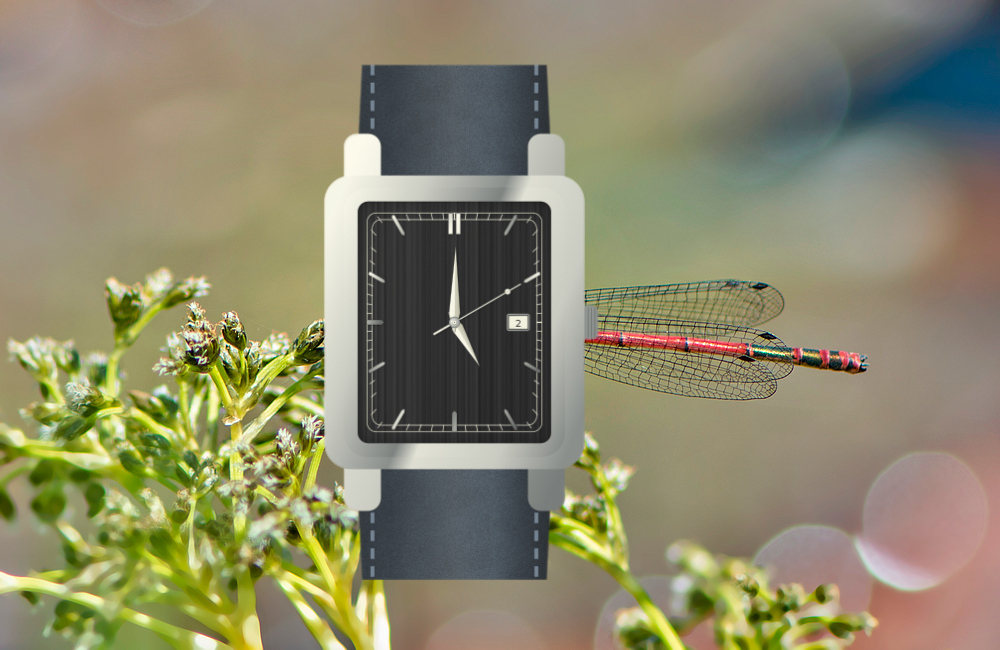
5.00.10
